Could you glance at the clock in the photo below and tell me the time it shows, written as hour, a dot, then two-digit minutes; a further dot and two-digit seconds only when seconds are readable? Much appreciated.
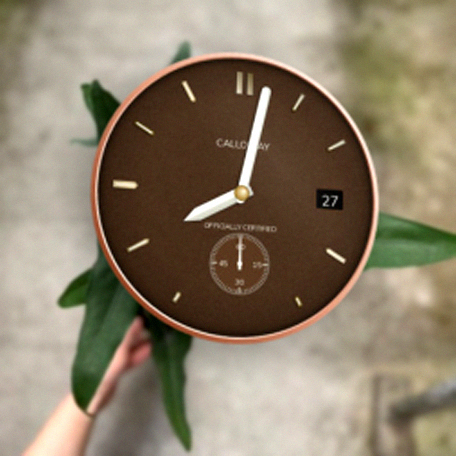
8.02
